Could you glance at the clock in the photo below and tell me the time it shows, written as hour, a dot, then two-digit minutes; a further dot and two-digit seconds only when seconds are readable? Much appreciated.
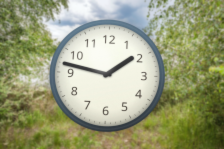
1.47
